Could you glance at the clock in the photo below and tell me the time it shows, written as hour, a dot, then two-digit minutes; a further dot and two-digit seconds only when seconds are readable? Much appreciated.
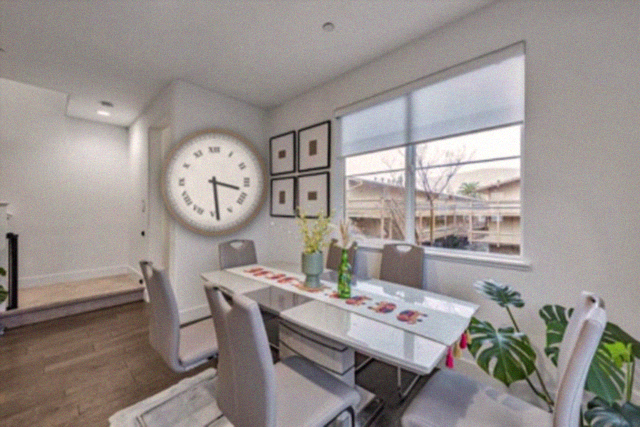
3.29
